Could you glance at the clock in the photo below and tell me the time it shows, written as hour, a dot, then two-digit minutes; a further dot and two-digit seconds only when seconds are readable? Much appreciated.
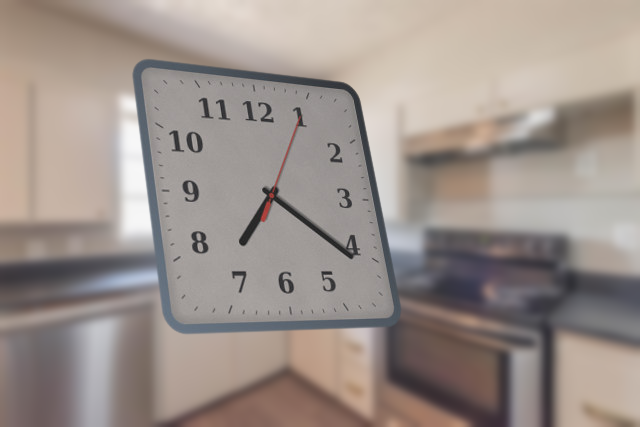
7.21.05
